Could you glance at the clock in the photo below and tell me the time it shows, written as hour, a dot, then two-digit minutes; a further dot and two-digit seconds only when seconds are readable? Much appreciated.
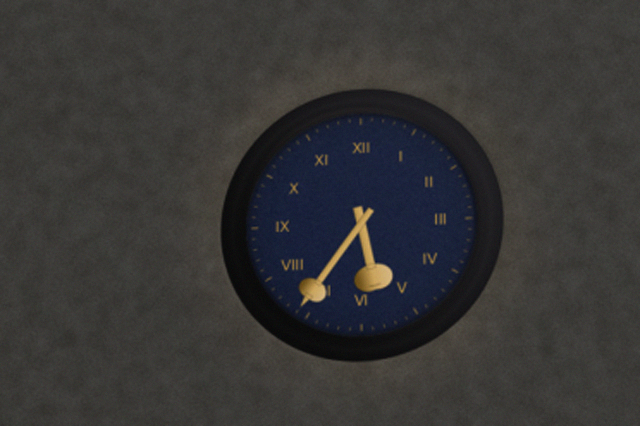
5.36
